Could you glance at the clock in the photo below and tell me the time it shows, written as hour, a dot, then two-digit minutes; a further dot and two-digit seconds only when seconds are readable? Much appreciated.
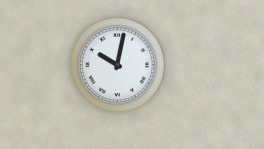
10.02
